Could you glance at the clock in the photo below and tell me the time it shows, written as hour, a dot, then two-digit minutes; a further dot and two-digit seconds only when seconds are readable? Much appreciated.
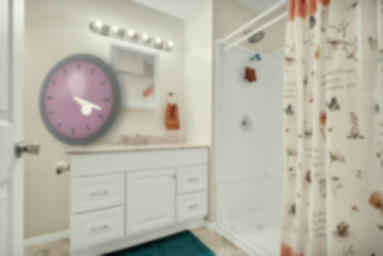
4.18
